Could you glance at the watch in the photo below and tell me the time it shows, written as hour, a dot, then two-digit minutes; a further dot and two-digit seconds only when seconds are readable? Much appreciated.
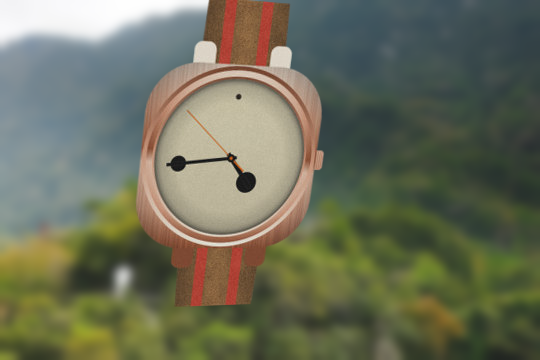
4.43.52
